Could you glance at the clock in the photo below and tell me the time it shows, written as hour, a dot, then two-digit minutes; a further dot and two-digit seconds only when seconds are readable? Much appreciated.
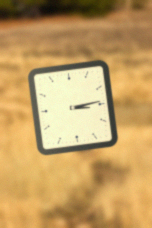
3.14
